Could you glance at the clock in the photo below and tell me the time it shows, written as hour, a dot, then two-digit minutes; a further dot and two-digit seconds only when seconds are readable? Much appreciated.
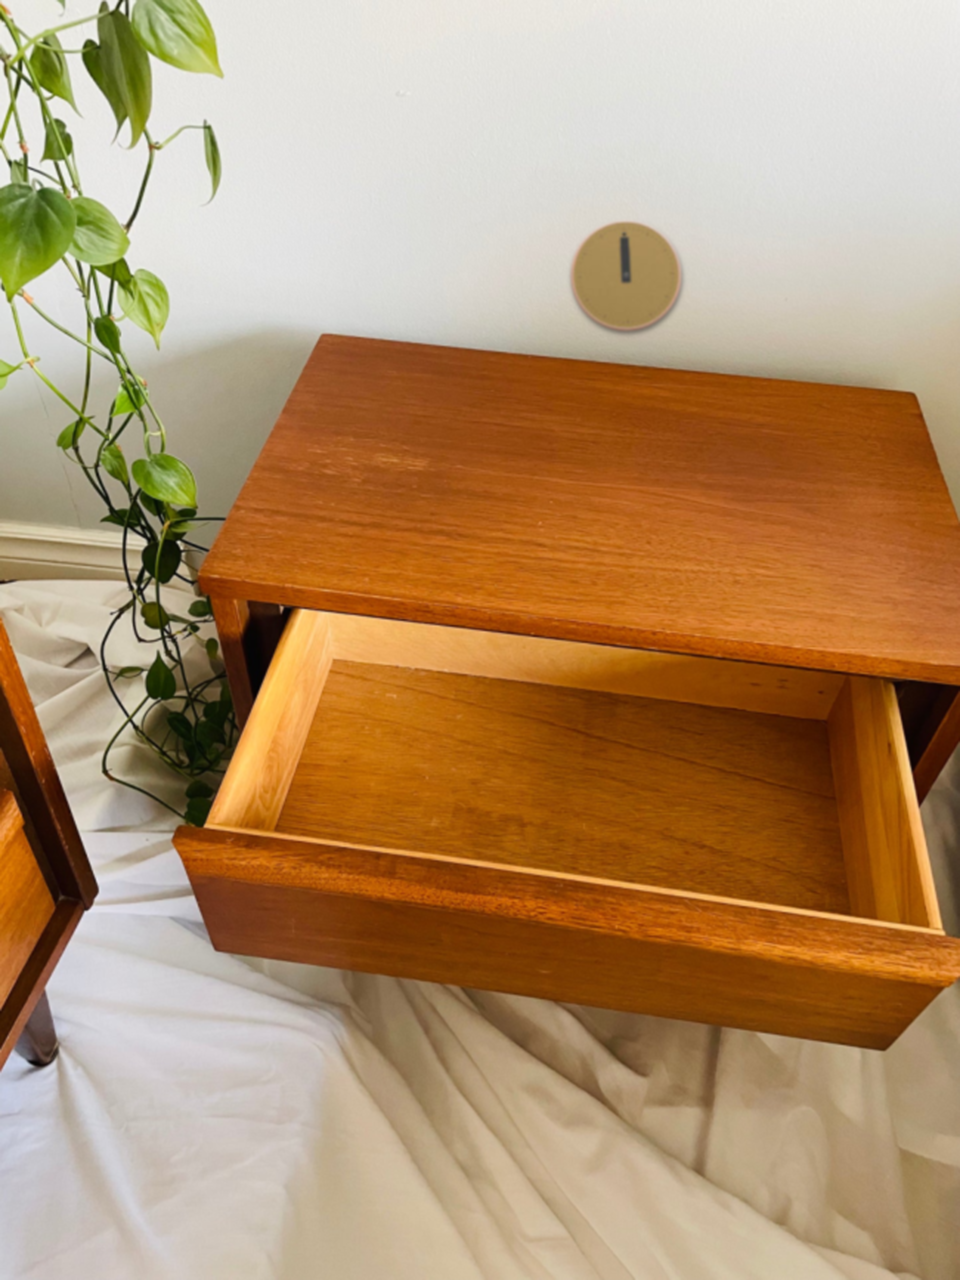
12.00
